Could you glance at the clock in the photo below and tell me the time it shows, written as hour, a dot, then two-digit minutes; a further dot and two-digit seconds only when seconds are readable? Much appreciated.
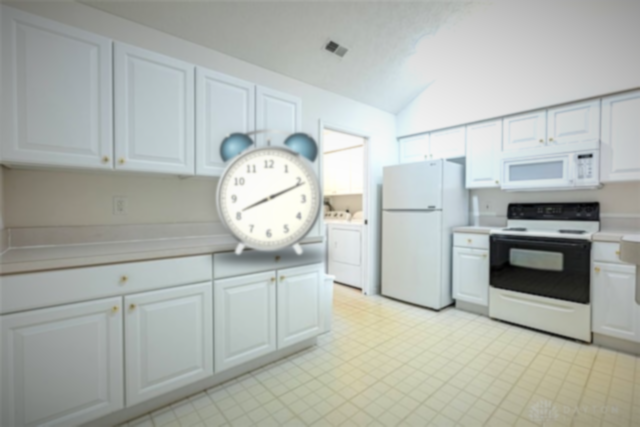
8.11
